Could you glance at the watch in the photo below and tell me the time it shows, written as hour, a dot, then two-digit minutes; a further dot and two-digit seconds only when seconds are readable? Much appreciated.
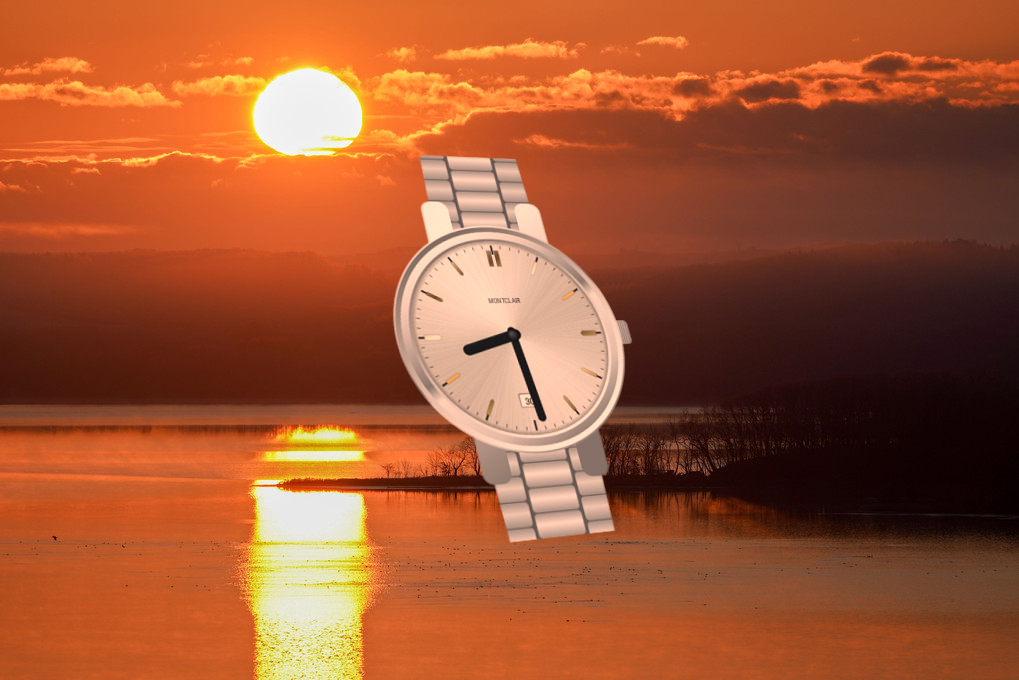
8.29
